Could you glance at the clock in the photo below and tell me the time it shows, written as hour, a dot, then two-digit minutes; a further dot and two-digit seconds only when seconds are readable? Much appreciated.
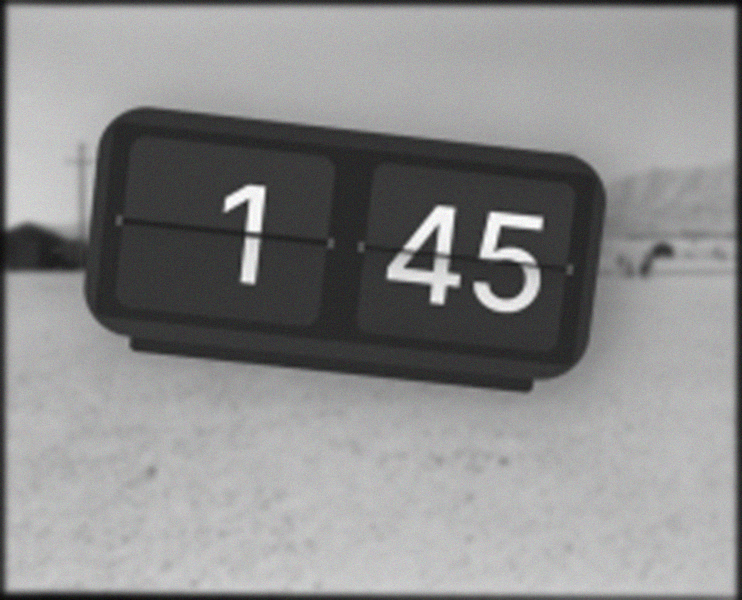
1.45
